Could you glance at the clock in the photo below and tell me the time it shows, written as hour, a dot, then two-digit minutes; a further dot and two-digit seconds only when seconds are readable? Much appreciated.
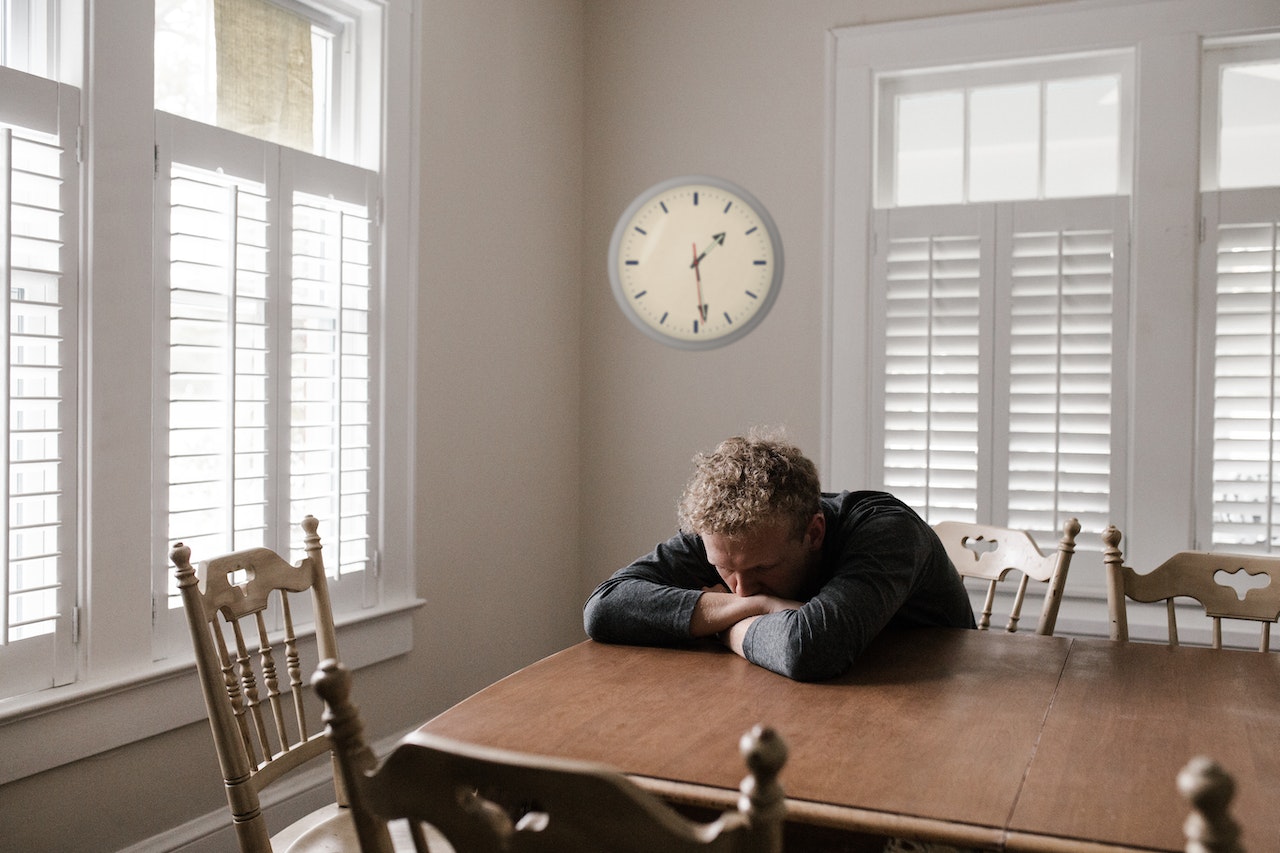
1.28.29
